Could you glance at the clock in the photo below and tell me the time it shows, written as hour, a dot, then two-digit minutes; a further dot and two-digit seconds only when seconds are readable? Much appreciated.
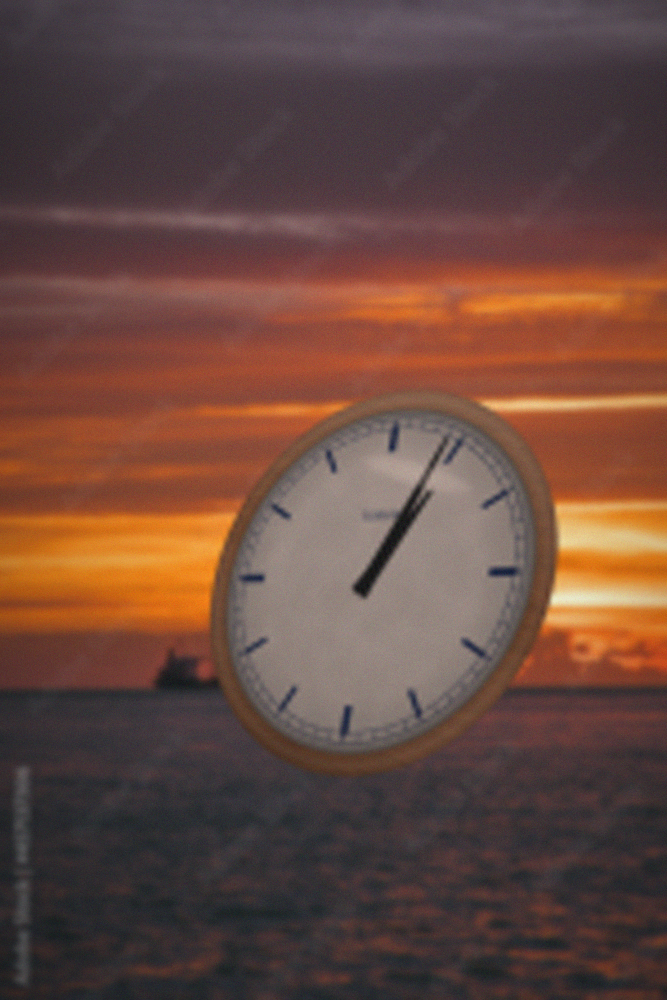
1.04
